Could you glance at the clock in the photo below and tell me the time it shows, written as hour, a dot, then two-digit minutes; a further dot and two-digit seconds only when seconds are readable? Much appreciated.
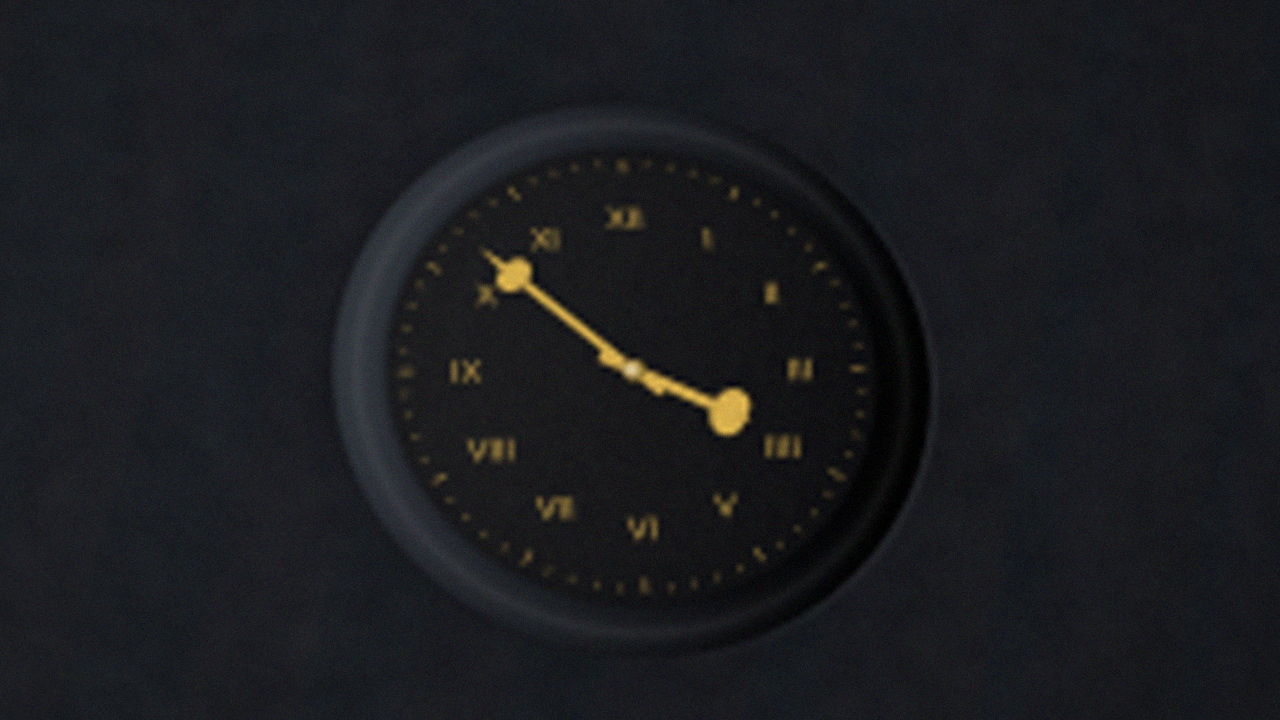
3.52
